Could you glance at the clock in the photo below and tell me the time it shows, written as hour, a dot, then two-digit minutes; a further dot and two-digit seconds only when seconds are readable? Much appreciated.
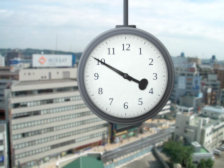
3.50
